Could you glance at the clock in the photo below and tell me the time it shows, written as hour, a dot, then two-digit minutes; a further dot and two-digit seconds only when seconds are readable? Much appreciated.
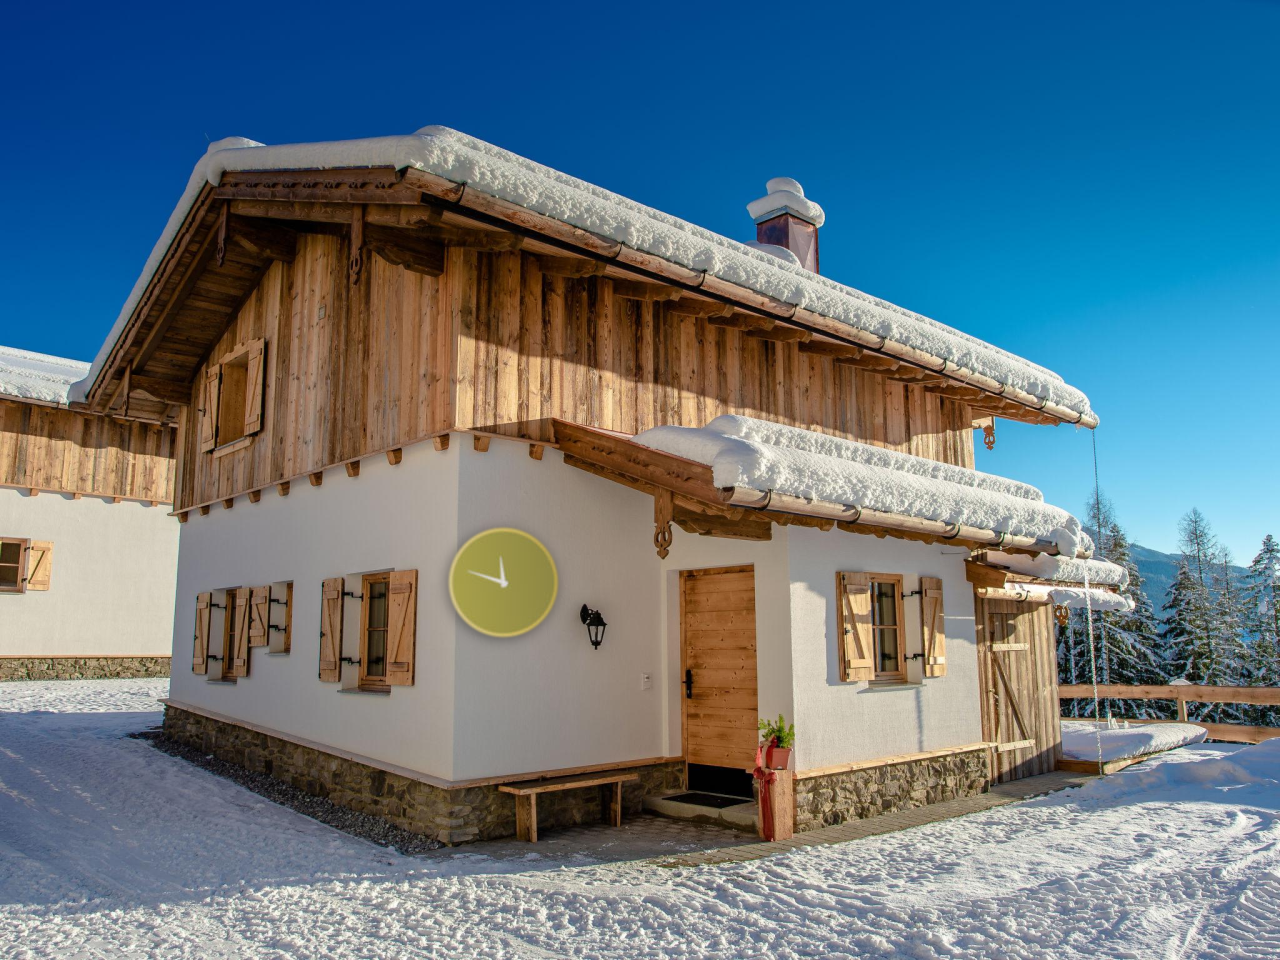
11.48
